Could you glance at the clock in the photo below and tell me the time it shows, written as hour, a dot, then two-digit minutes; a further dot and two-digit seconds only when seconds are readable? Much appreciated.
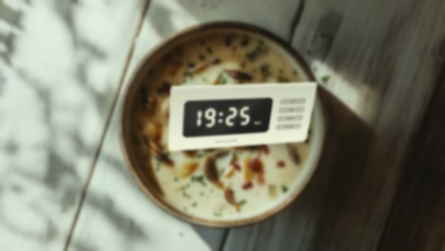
19.25
